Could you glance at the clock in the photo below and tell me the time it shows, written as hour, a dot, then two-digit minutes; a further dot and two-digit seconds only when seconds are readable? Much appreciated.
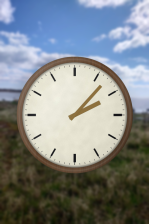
2.07
